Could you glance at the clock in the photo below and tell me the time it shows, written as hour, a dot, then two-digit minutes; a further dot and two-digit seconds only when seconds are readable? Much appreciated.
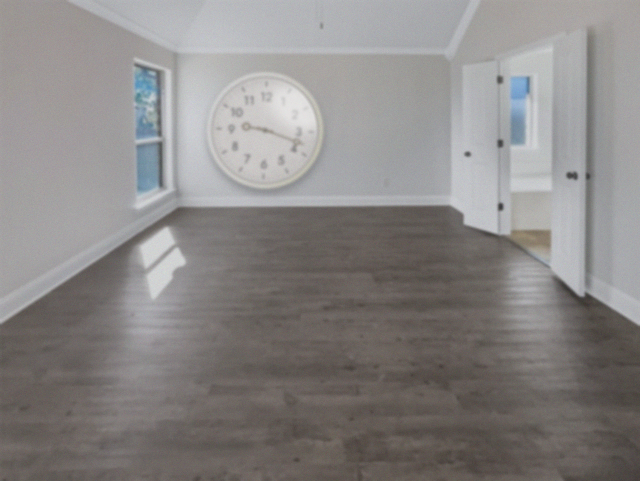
9.18
